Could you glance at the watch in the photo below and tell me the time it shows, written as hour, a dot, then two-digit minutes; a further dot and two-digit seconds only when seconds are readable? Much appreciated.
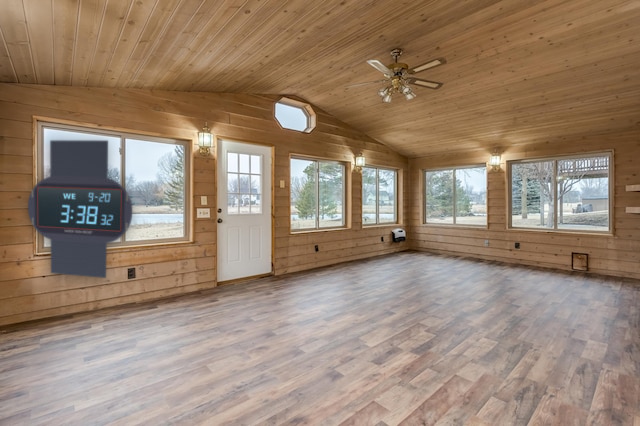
3.38.32
